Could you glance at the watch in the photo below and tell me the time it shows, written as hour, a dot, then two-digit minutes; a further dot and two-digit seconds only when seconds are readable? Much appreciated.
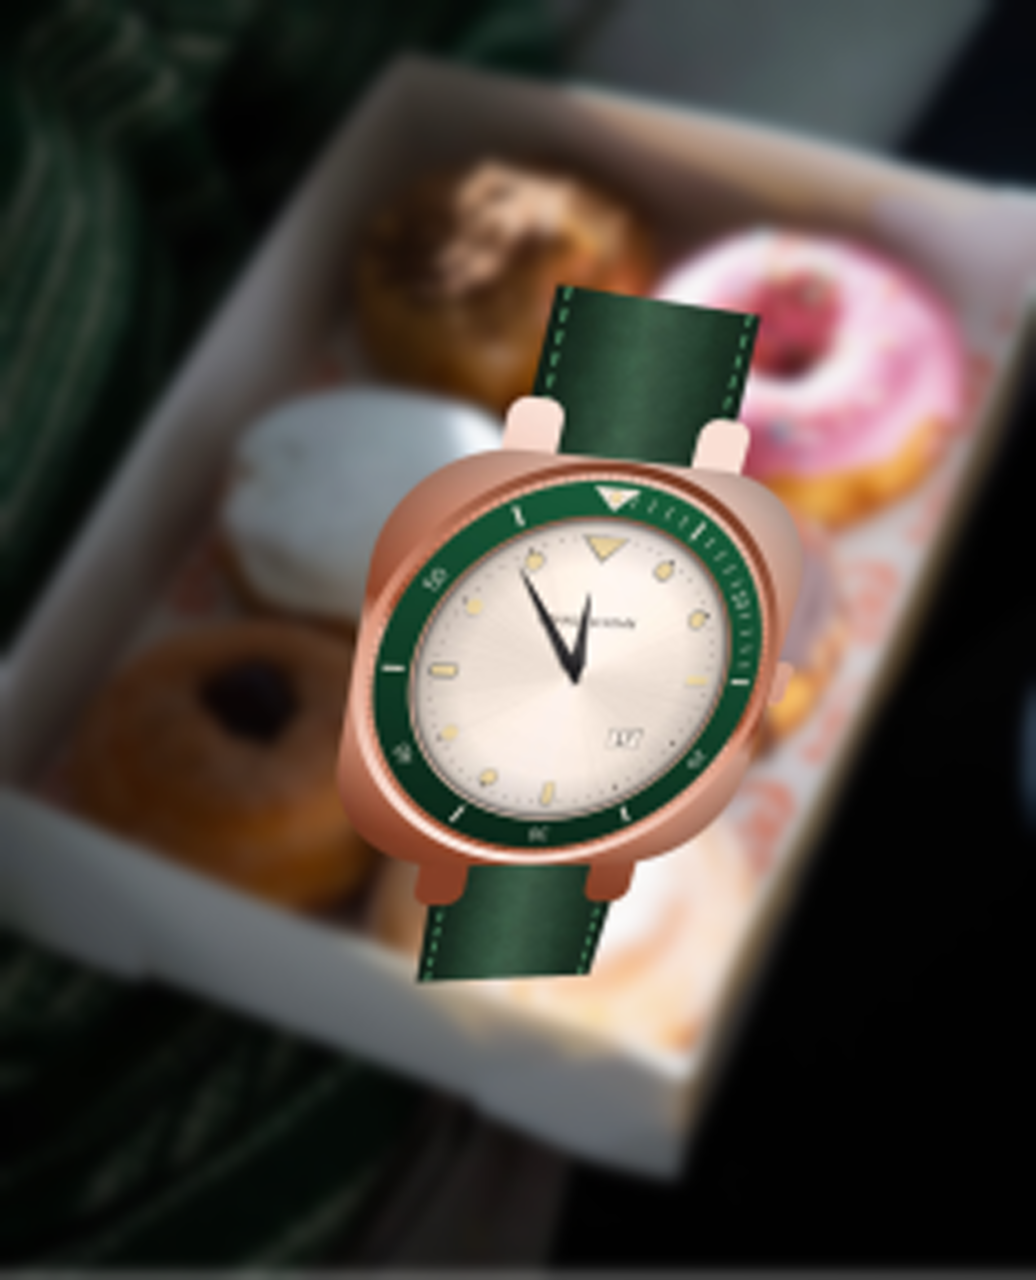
11.54
